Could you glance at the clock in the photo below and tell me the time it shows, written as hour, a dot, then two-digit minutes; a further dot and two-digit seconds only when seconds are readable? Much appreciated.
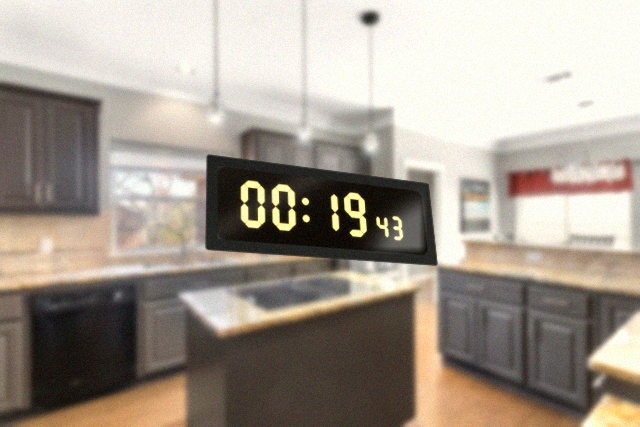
0.19.43
